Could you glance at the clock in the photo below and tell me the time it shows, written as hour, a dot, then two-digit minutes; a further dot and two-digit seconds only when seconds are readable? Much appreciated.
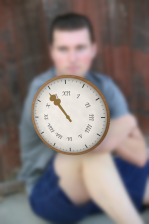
10.54
